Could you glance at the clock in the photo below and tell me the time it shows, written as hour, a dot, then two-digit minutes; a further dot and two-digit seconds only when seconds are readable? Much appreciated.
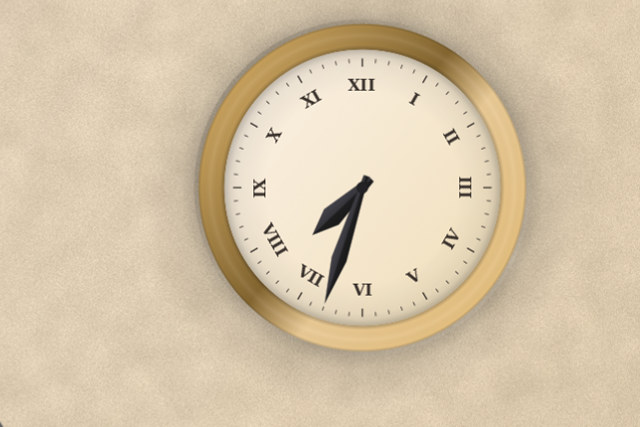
7.33
